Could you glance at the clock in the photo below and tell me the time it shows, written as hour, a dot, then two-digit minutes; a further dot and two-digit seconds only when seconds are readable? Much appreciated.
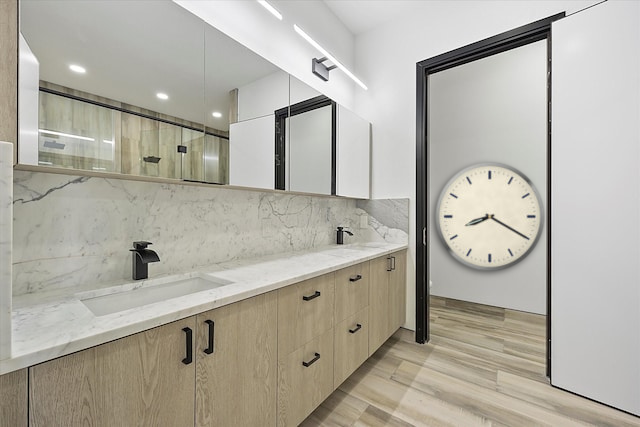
8.20
